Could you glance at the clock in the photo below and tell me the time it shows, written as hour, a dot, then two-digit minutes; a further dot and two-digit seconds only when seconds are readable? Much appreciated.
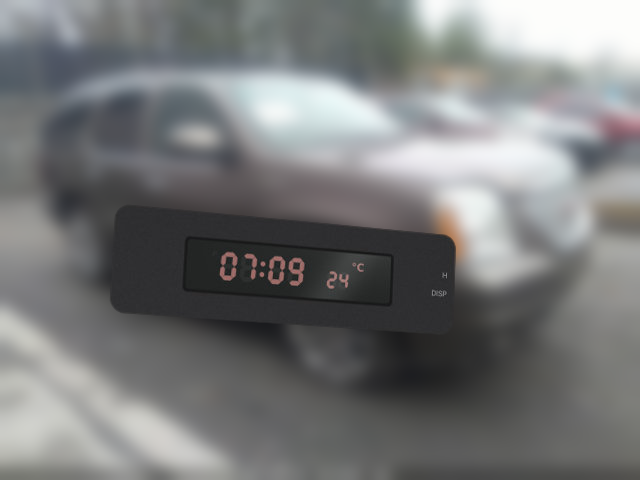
7.09
